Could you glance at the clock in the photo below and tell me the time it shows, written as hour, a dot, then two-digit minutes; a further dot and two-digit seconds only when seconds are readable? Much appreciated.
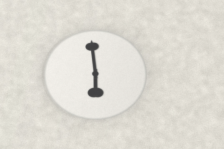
5.59
